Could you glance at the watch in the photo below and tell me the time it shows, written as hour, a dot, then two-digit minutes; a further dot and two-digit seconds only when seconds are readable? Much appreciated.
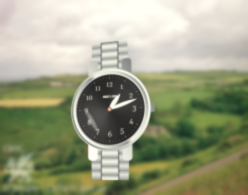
1.12
